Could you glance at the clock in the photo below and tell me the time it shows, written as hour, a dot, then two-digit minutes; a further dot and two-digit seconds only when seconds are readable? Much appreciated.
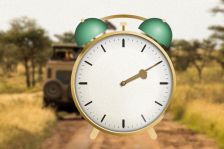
2.10
